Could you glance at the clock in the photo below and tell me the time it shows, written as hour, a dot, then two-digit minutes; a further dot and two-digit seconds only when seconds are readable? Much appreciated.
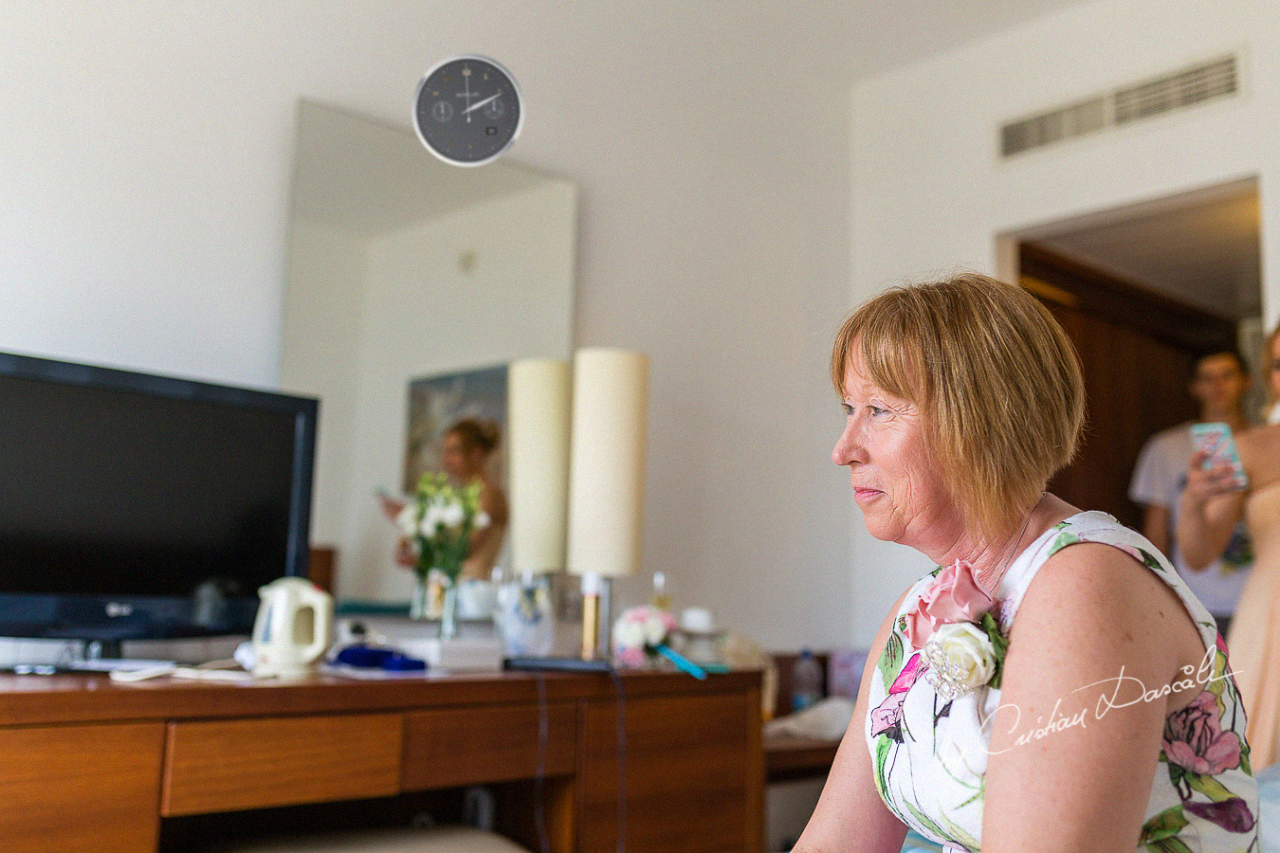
2.11
